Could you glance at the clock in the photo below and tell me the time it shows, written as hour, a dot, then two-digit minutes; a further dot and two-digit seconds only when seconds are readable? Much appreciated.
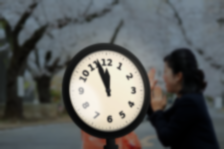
11.57
